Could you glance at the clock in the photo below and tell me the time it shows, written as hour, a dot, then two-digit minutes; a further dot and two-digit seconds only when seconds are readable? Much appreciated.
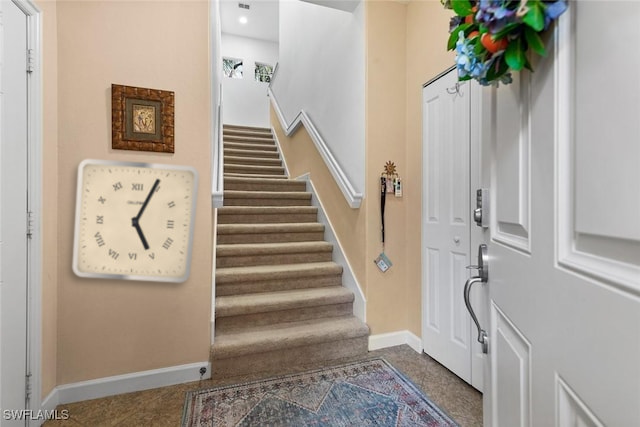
5.04
